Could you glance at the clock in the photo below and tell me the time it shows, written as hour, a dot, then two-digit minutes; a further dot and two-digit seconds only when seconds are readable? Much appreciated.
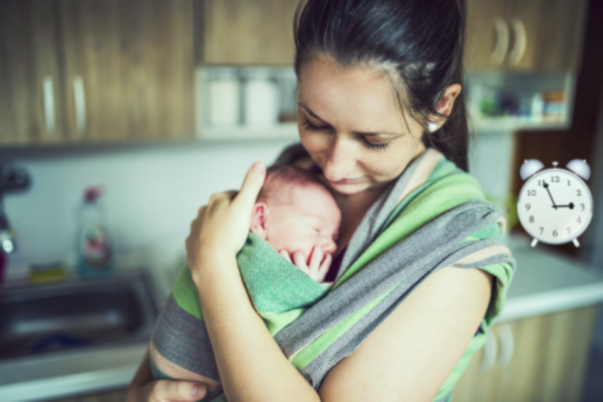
2.56
